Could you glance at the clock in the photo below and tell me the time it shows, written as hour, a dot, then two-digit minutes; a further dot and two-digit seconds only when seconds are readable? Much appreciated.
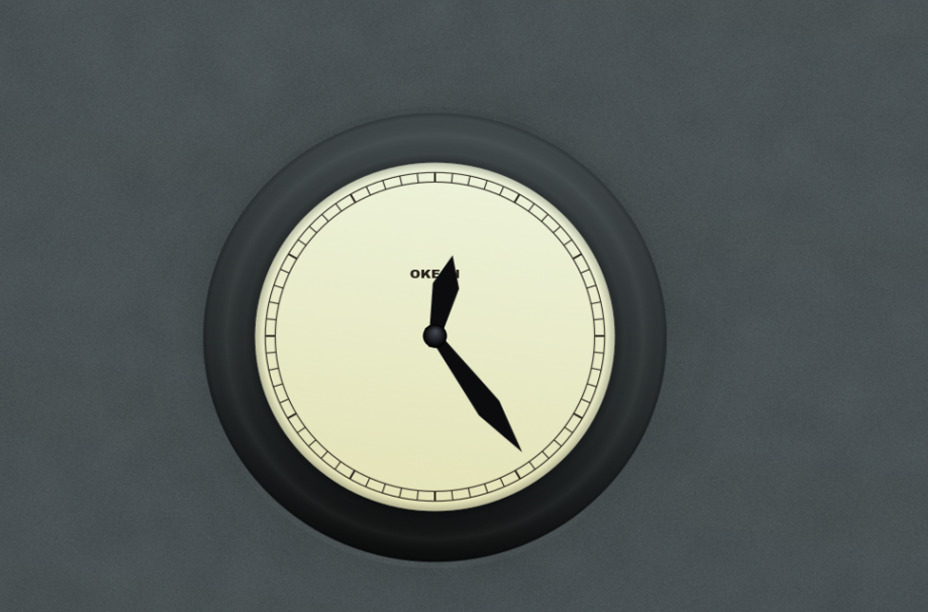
12.24
